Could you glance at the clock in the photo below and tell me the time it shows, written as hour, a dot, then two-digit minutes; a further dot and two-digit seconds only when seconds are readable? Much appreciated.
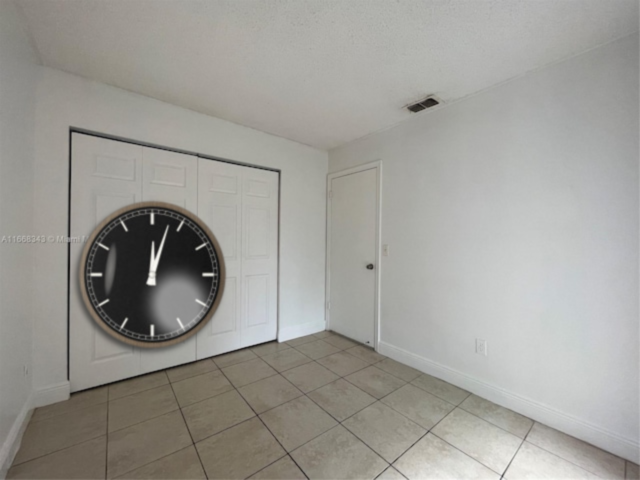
12.03
